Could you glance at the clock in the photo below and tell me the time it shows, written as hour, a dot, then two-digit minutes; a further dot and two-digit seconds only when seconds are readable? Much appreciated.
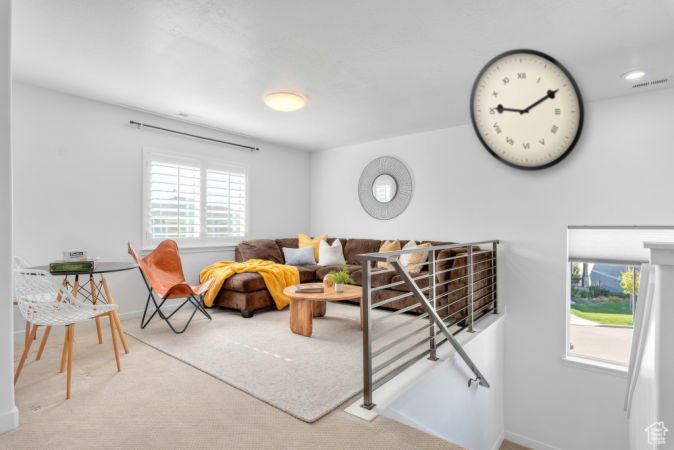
9.10
